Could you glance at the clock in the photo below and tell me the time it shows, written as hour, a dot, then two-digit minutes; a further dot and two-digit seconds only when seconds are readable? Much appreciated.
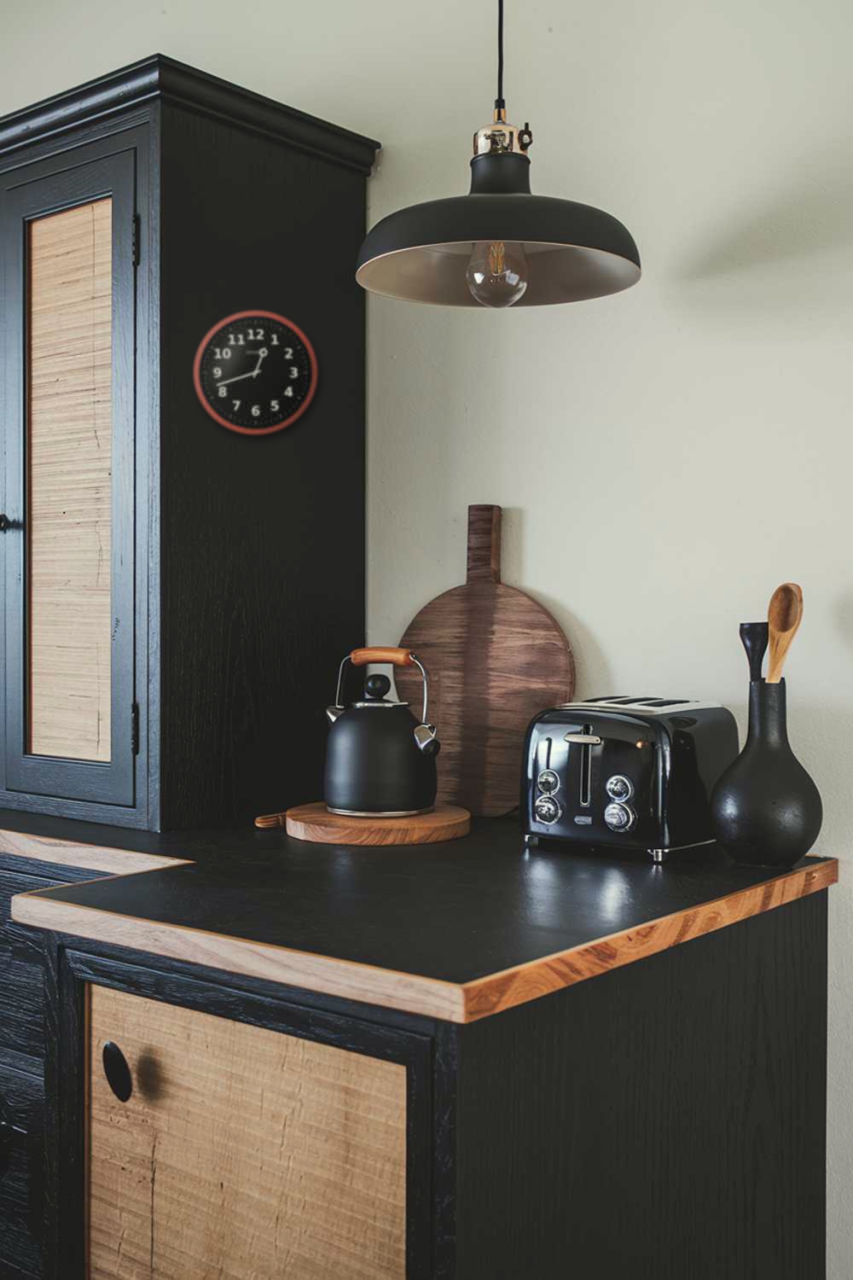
12.42
